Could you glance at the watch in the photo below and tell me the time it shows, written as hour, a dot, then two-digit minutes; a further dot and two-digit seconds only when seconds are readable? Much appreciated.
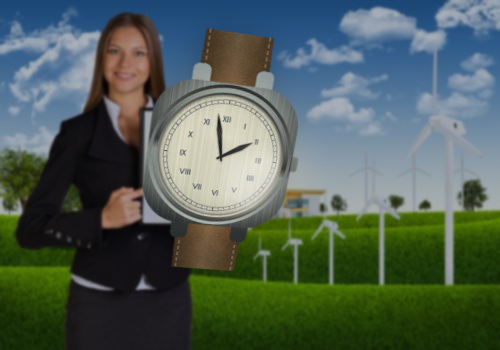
1.58
